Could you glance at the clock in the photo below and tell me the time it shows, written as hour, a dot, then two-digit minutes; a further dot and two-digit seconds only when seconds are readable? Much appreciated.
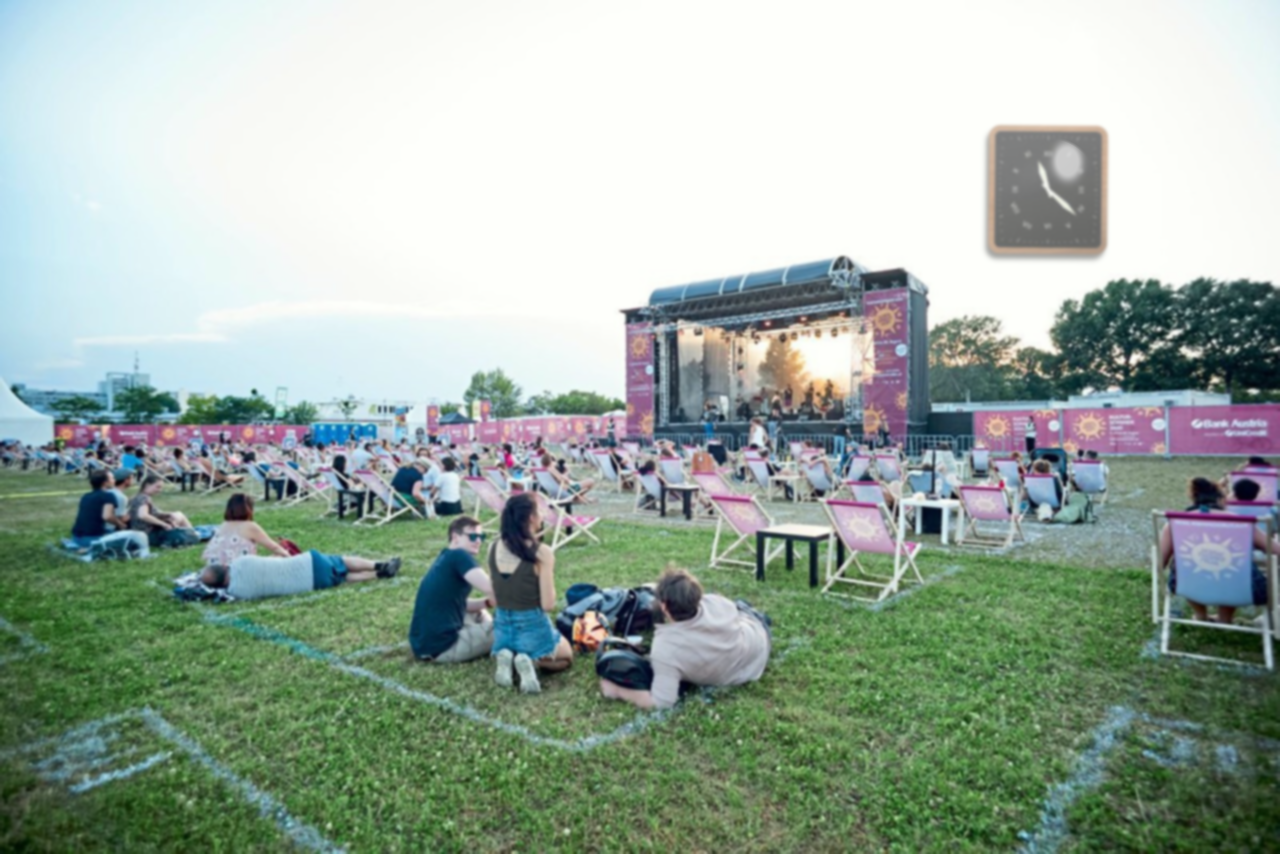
11.22
